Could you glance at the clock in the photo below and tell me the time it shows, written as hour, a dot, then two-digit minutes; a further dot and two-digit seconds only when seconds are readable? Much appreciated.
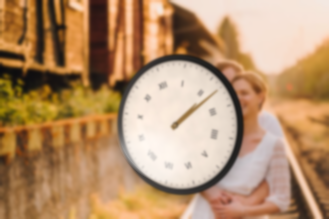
2.12
